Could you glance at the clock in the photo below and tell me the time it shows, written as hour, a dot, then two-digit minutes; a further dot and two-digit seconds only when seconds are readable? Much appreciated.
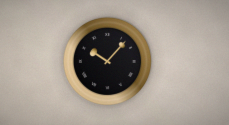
10.07
